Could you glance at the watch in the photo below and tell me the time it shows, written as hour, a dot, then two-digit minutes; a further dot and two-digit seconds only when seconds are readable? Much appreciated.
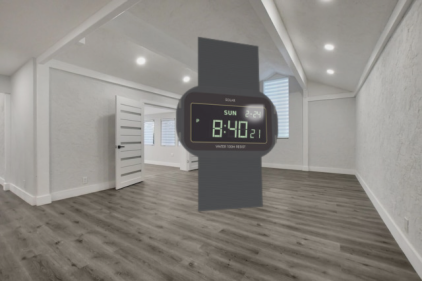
8.40
